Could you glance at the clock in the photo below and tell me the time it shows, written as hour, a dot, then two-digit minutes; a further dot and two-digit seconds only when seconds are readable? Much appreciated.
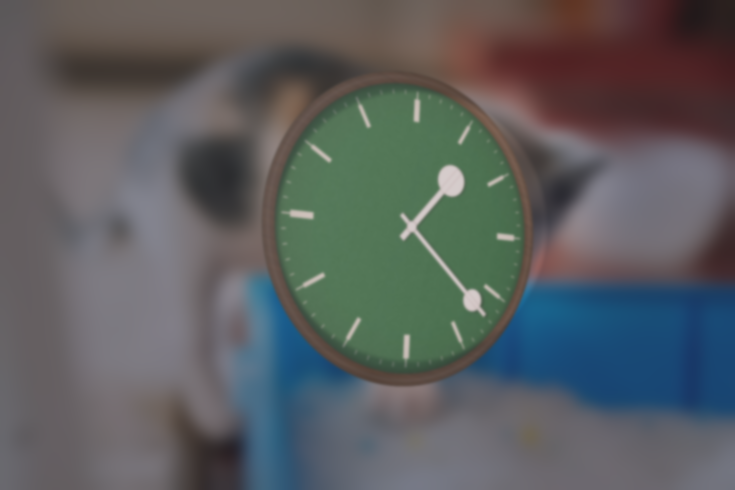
1.22
